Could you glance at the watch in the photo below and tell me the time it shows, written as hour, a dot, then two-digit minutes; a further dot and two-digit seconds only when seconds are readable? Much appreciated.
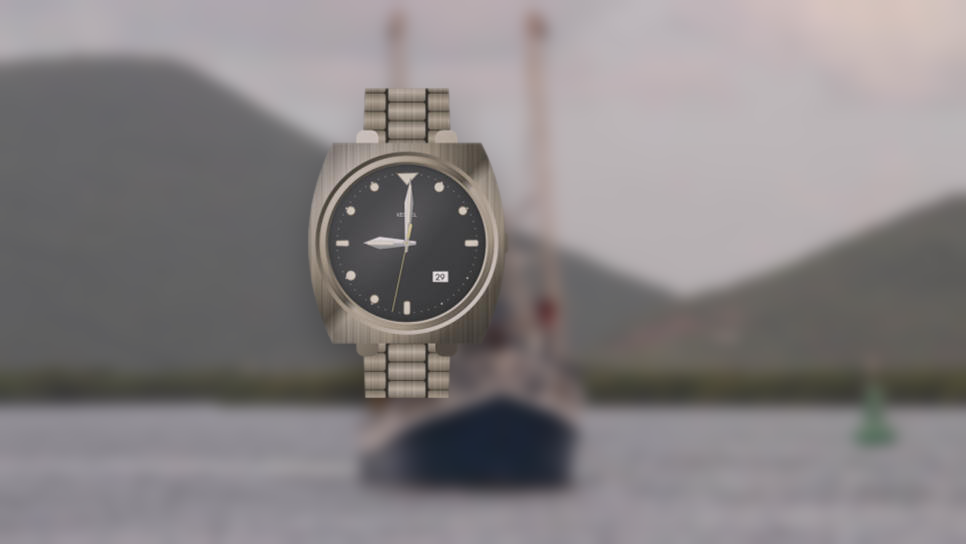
9.00.32
